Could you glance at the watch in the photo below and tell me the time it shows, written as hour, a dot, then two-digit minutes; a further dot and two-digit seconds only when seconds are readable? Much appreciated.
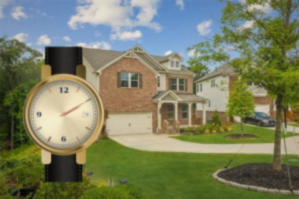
2.10
